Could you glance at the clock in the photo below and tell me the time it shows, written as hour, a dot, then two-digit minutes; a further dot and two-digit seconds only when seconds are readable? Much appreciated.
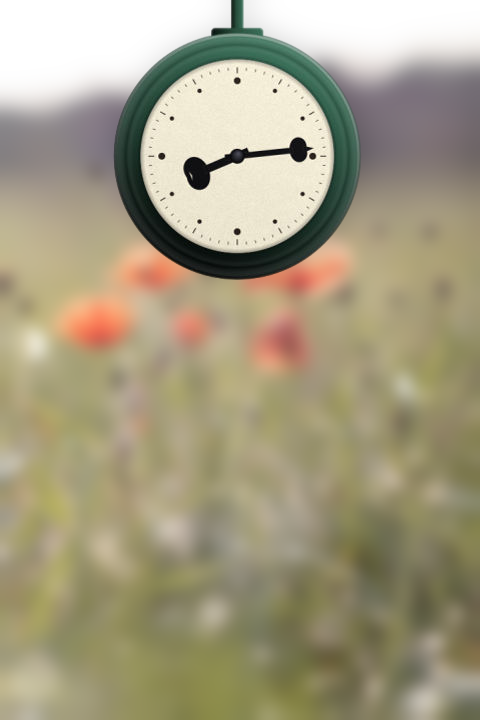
8.14
